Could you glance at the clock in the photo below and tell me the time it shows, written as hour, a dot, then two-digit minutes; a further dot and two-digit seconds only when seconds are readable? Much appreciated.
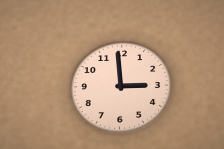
2.59
